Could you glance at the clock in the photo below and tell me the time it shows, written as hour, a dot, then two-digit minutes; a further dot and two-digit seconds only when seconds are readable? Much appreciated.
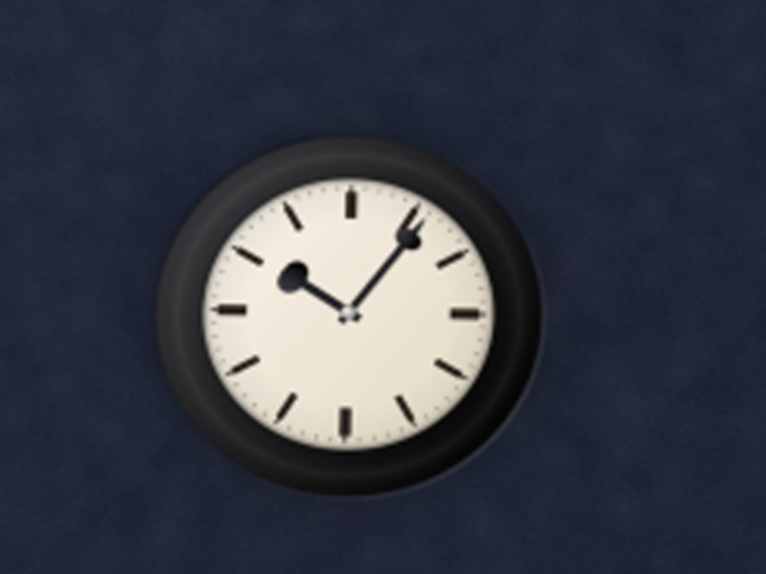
10.06
